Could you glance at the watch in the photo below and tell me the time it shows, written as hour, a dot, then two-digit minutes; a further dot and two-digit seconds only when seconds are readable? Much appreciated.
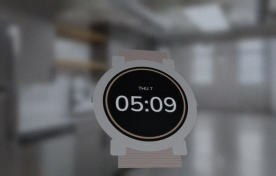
5.09
